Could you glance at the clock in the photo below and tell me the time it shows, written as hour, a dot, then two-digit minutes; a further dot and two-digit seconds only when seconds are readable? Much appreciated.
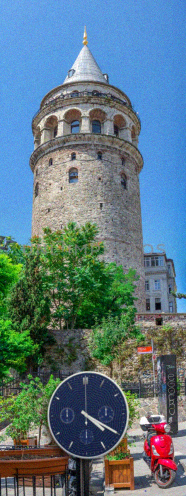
4.20
